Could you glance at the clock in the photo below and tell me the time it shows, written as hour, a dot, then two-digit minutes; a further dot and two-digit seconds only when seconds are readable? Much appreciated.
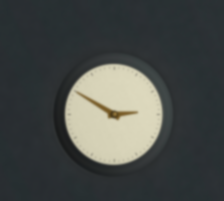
2.50
